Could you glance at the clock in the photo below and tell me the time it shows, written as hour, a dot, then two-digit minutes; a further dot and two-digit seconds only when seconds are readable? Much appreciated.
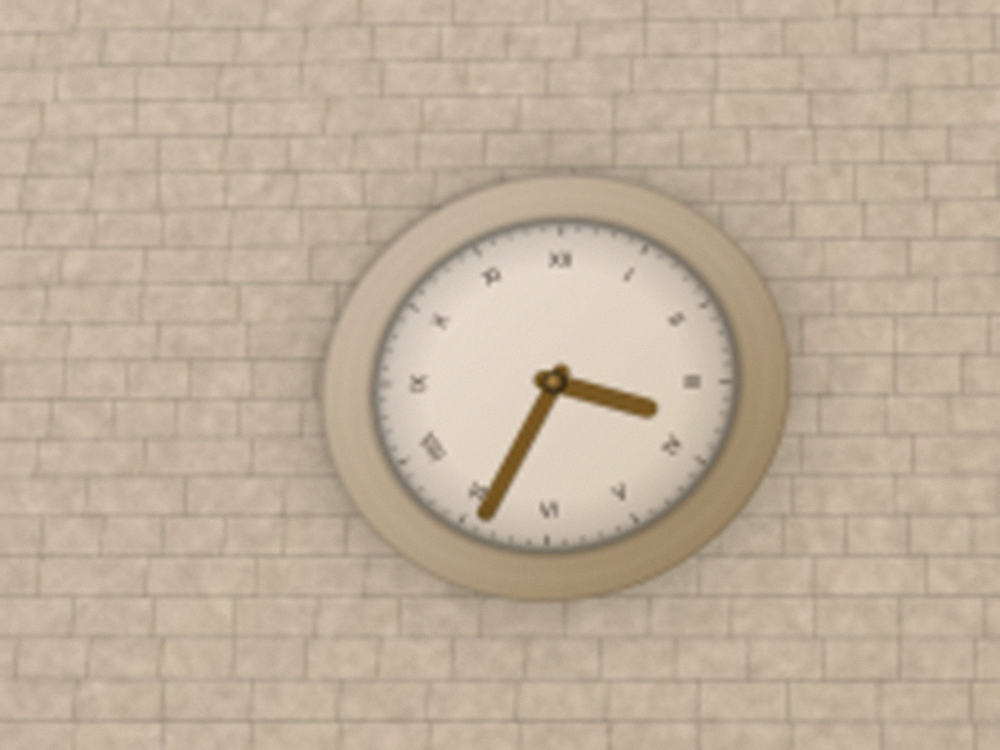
3.34
